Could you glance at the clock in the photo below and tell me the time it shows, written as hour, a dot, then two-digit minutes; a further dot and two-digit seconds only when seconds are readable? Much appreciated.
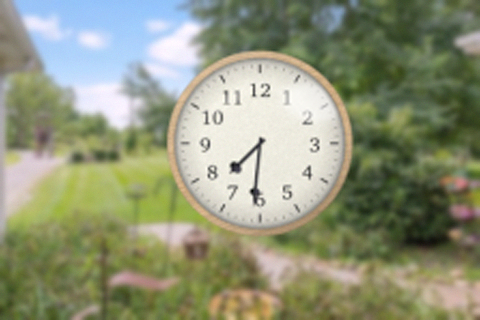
7.31
